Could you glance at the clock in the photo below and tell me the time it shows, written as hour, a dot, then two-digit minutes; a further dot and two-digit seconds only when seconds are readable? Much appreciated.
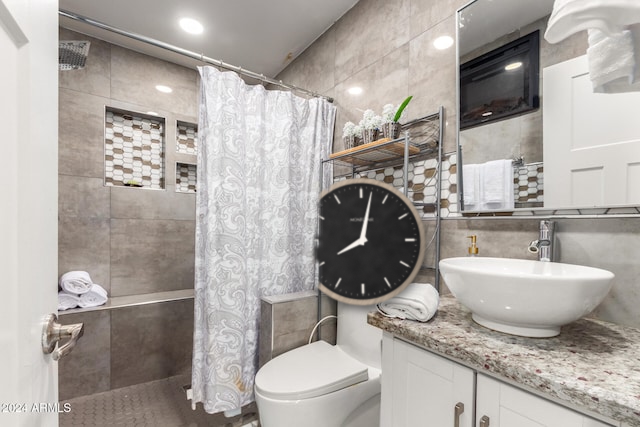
8.02
